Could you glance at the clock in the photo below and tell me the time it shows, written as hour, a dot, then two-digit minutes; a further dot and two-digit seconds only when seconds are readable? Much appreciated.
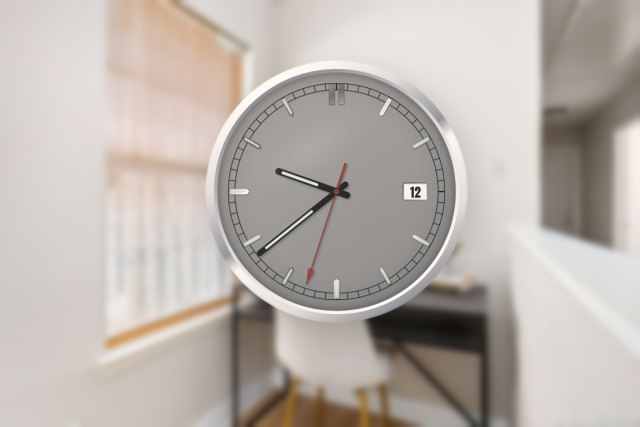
9.38.33
